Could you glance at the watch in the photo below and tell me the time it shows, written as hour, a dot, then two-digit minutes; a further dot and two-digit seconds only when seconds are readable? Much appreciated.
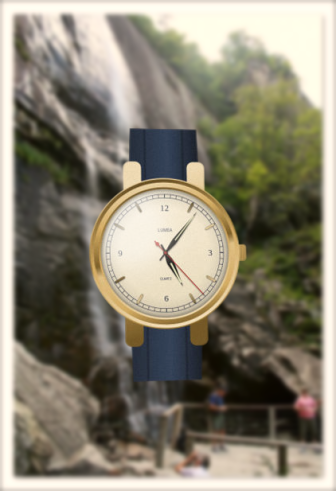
5.06.23
